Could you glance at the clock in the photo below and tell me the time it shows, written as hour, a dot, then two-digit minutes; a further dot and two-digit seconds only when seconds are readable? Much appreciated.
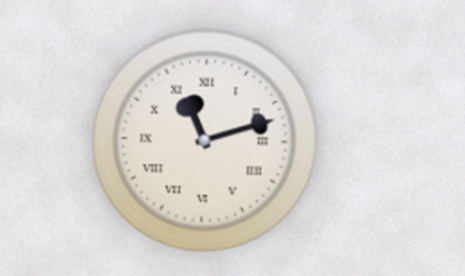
11.12
